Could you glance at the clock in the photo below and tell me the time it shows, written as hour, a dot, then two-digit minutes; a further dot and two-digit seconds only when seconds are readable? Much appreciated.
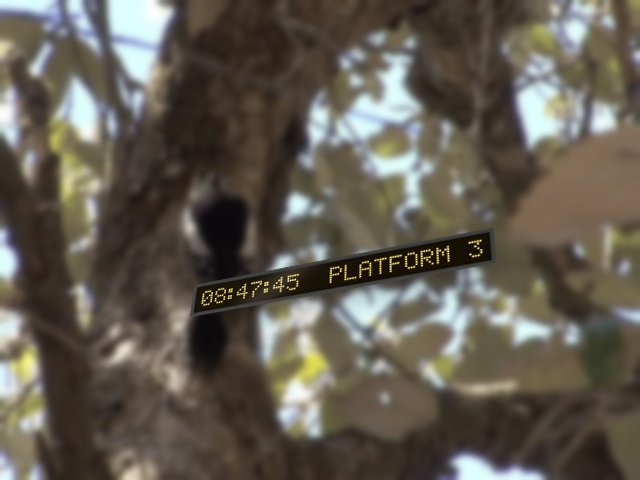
8.47.45
